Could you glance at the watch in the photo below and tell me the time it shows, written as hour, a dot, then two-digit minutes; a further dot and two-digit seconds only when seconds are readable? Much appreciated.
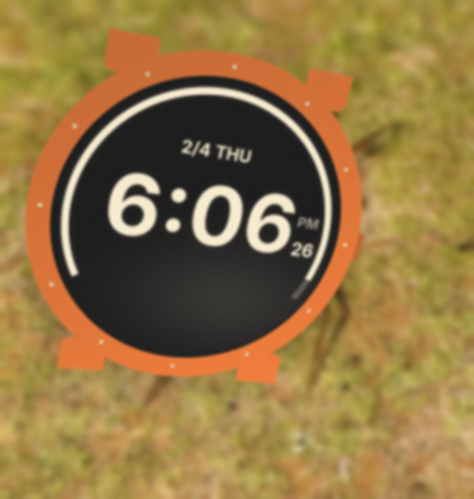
6.06.26
